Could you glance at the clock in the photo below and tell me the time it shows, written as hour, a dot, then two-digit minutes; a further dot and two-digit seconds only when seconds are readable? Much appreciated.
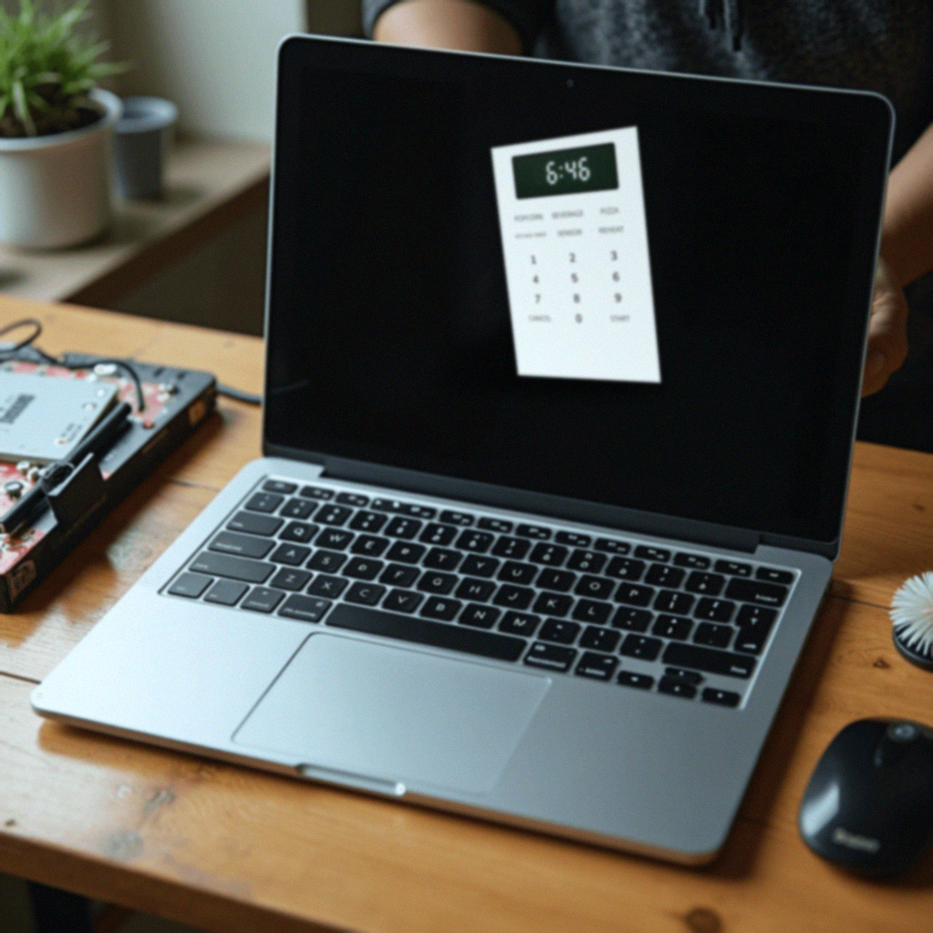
6.46
